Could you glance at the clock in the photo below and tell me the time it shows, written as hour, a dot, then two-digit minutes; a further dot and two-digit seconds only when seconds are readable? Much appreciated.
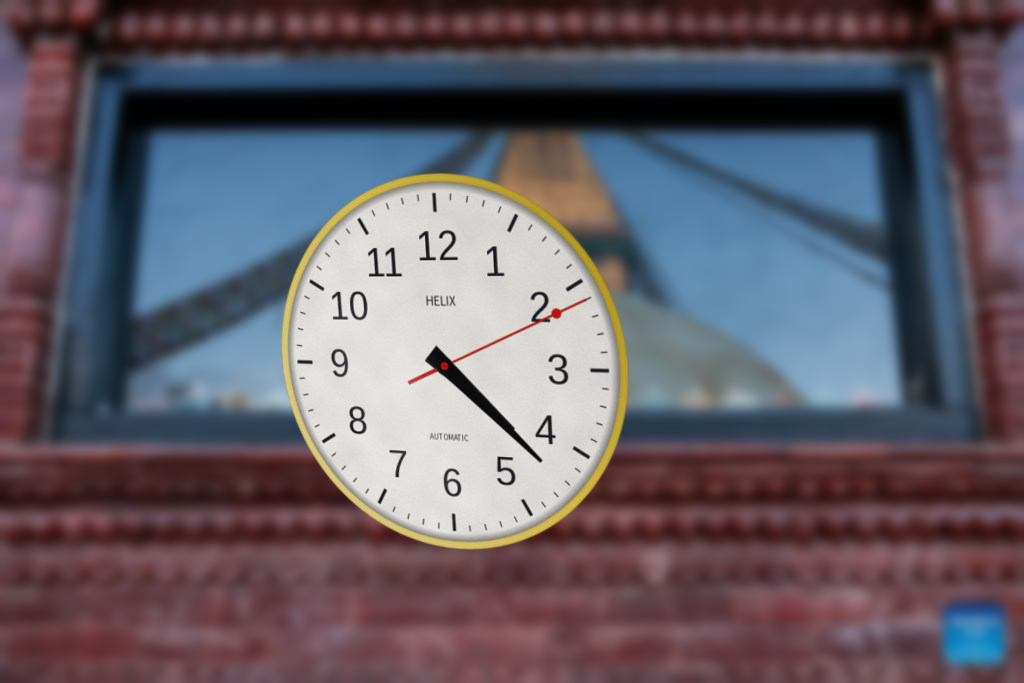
4.22.11
